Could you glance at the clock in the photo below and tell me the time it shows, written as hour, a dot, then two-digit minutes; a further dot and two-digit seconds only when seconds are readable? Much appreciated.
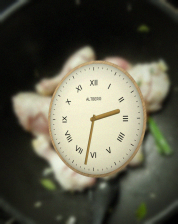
2.32
